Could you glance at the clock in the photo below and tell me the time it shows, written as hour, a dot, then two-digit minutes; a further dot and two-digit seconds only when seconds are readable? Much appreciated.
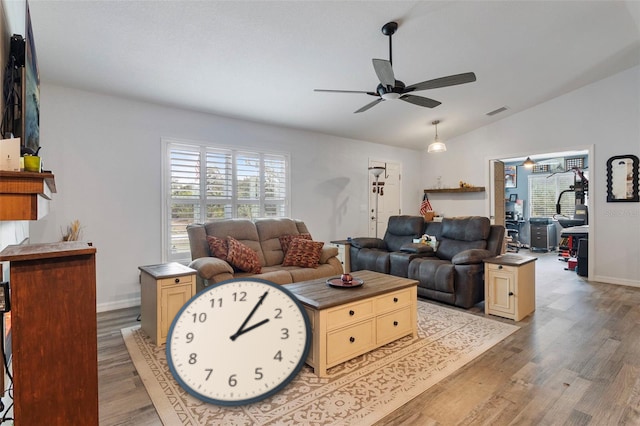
2.05
